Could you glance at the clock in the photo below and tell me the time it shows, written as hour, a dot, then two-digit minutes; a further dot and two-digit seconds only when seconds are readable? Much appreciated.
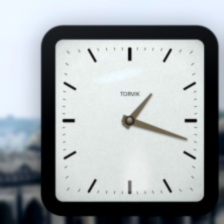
1.18
